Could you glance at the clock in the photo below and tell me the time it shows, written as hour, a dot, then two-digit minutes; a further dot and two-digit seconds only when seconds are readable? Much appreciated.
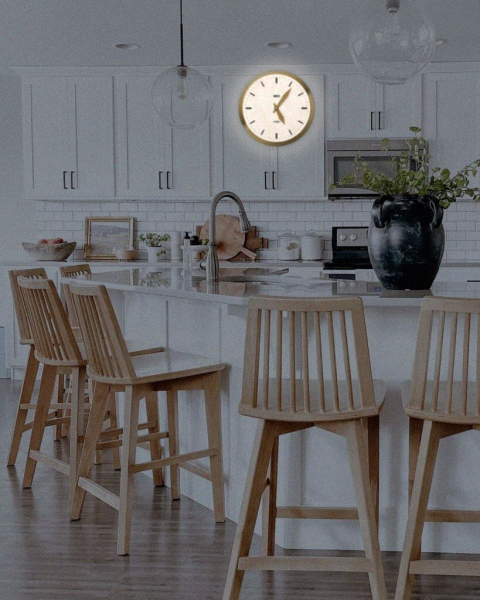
5.06
